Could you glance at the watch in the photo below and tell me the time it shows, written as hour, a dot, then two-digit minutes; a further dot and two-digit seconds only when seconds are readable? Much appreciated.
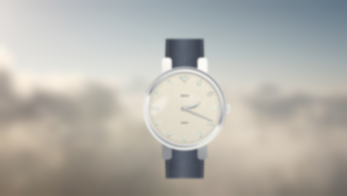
2.19
